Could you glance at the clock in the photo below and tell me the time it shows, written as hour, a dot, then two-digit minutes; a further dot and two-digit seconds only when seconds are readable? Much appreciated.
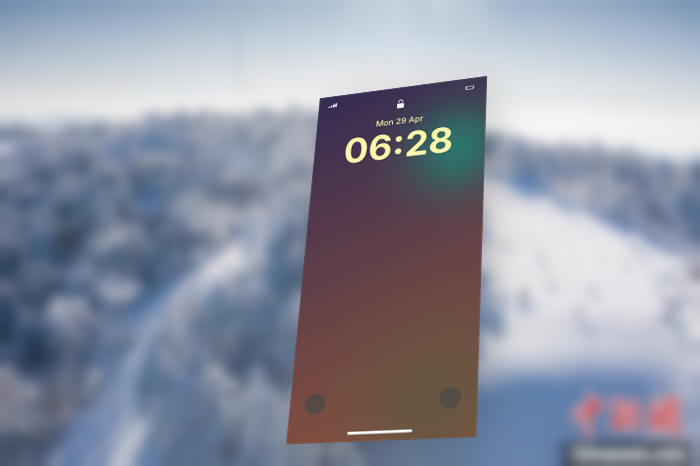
6.28
